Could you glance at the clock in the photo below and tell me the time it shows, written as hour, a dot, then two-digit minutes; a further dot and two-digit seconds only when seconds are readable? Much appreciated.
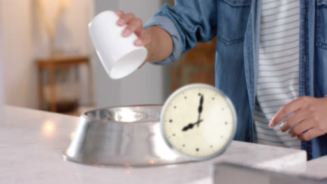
8.01
